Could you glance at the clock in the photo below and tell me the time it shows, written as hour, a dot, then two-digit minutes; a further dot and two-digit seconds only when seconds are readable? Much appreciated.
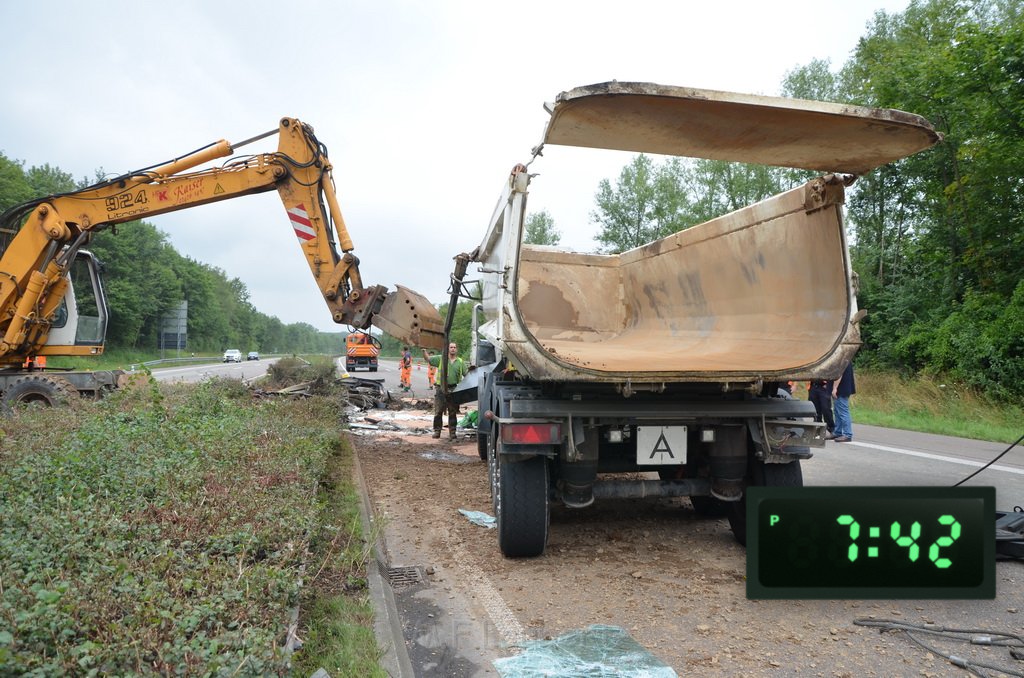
7.42
